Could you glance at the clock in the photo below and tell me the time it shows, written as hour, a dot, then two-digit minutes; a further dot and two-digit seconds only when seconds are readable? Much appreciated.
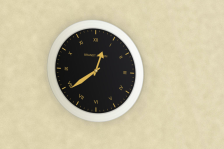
12.39
